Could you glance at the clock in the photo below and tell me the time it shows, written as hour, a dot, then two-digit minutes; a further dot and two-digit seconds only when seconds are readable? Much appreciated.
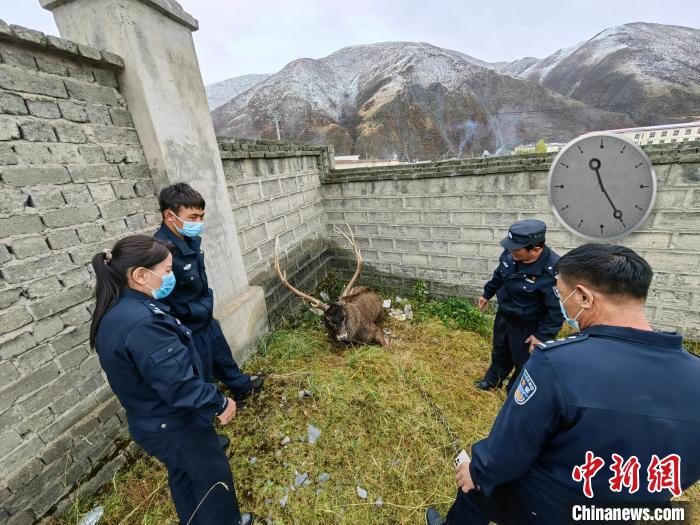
11.25
